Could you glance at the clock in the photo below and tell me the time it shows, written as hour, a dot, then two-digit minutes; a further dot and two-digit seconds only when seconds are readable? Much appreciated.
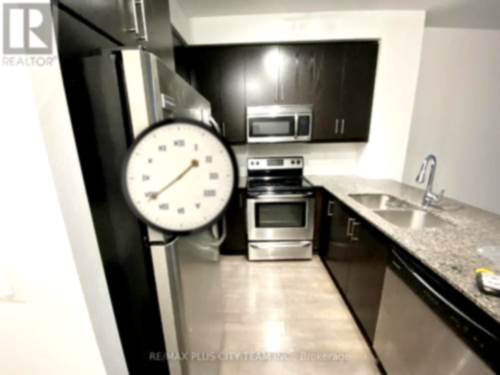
1.39
